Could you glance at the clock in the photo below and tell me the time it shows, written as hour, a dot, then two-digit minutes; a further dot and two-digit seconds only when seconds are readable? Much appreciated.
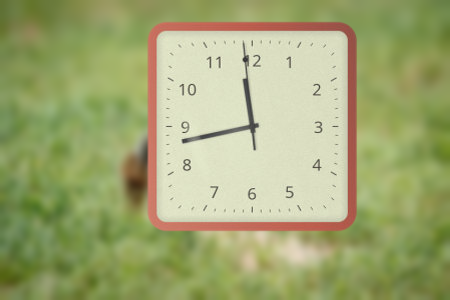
11.42.59
